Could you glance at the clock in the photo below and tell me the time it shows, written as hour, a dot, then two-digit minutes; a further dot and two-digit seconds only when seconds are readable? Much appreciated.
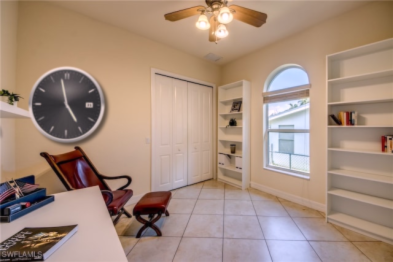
4.58
